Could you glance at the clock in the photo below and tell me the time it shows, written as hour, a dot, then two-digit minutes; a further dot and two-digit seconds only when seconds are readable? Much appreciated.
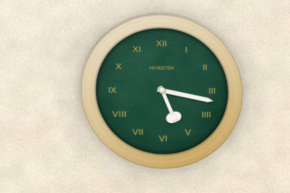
5.17
